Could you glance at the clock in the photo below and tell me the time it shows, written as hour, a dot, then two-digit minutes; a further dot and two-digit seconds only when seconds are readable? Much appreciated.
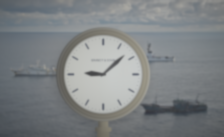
9.08
